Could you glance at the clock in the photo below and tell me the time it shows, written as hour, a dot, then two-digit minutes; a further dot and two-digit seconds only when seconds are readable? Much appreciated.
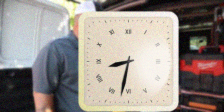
8.32
